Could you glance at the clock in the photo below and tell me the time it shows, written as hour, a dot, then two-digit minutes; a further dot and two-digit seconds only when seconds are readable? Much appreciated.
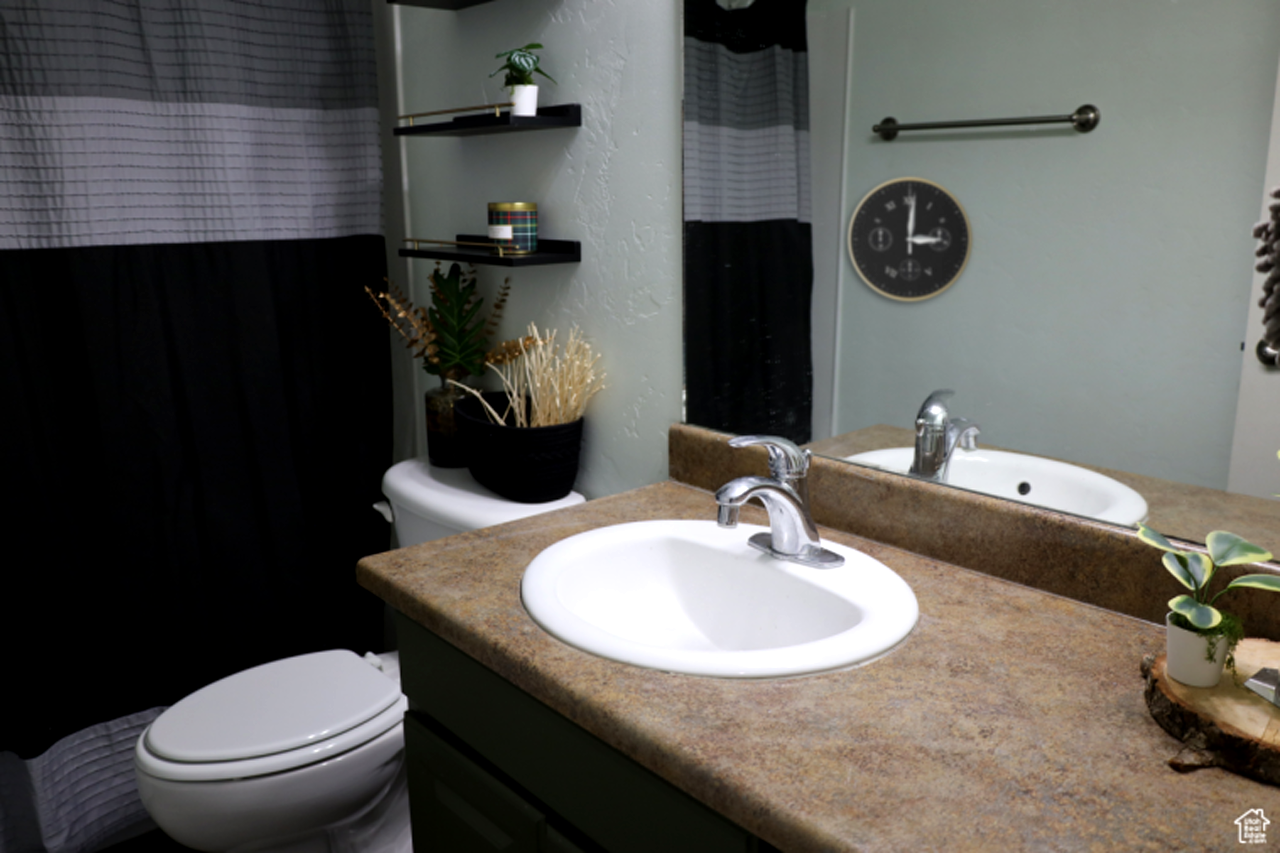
3.01
